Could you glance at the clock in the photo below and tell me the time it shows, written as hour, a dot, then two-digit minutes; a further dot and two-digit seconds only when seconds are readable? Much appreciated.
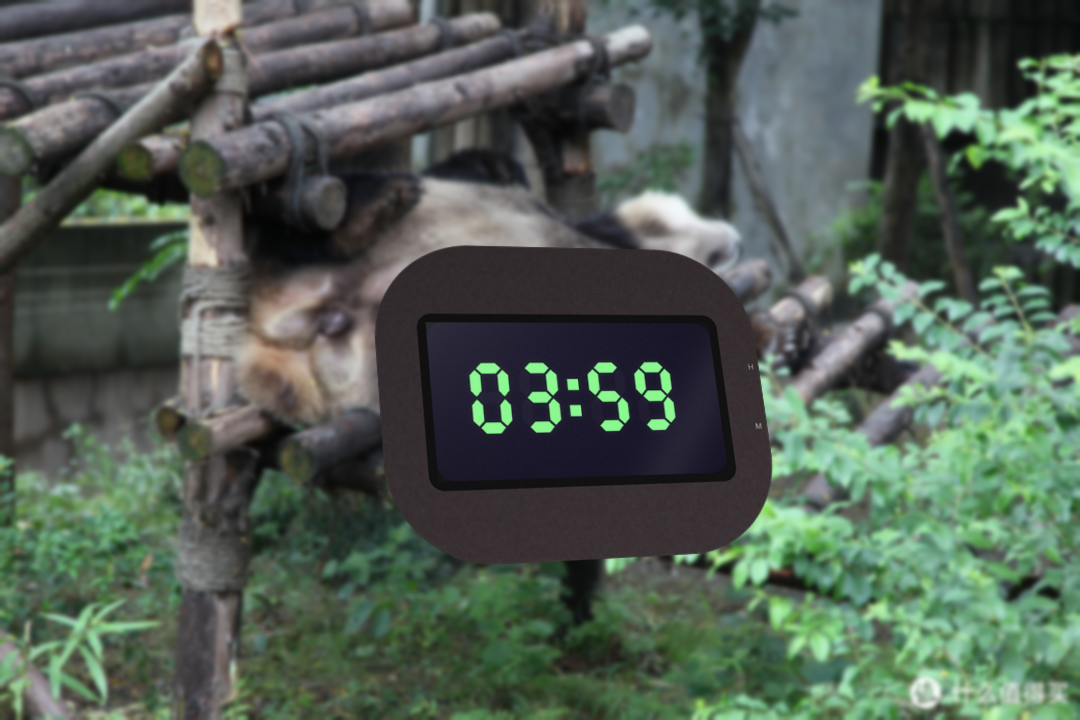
3.59
